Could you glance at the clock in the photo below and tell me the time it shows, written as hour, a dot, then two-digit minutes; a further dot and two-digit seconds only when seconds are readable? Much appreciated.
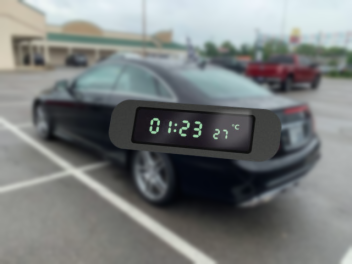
1.23
